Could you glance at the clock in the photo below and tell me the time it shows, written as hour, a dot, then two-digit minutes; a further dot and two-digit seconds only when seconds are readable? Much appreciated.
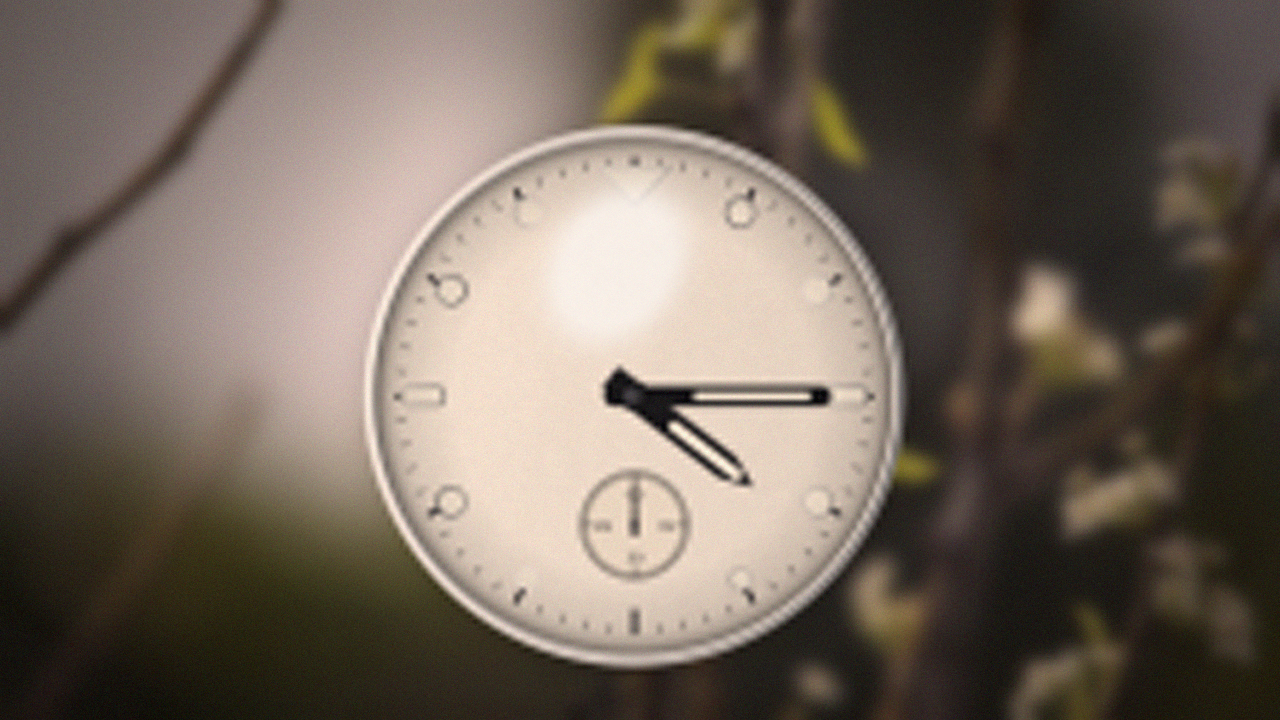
4.15
